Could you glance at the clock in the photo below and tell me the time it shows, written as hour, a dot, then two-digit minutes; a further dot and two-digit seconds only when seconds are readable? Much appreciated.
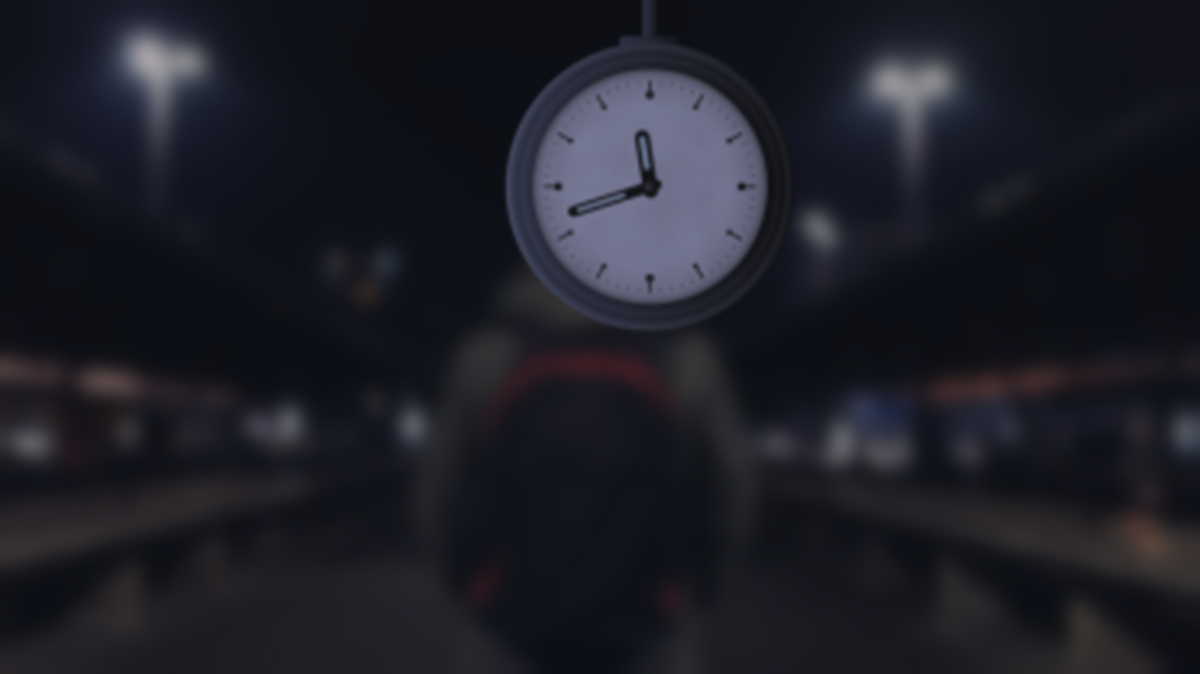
11.42
